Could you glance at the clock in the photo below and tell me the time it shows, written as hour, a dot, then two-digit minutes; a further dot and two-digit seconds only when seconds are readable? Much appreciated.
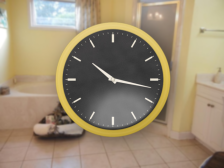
10.17
